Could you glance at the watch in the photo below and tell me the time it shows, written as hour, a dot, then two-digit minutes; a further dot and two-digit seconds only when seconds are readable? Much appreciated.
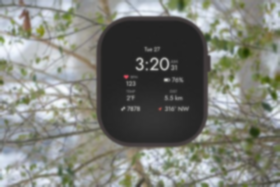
3.20
